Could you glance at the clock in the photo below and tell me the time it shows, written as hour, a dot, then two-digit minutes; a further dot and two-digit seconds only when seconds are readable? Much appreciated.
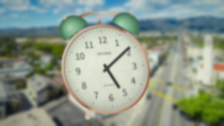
5.09
